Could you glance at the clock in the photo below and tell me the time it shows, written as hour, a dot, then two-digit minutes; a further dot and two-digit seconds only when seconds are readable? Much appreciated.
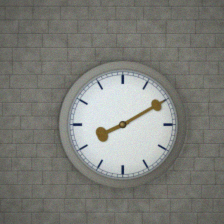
8.10
